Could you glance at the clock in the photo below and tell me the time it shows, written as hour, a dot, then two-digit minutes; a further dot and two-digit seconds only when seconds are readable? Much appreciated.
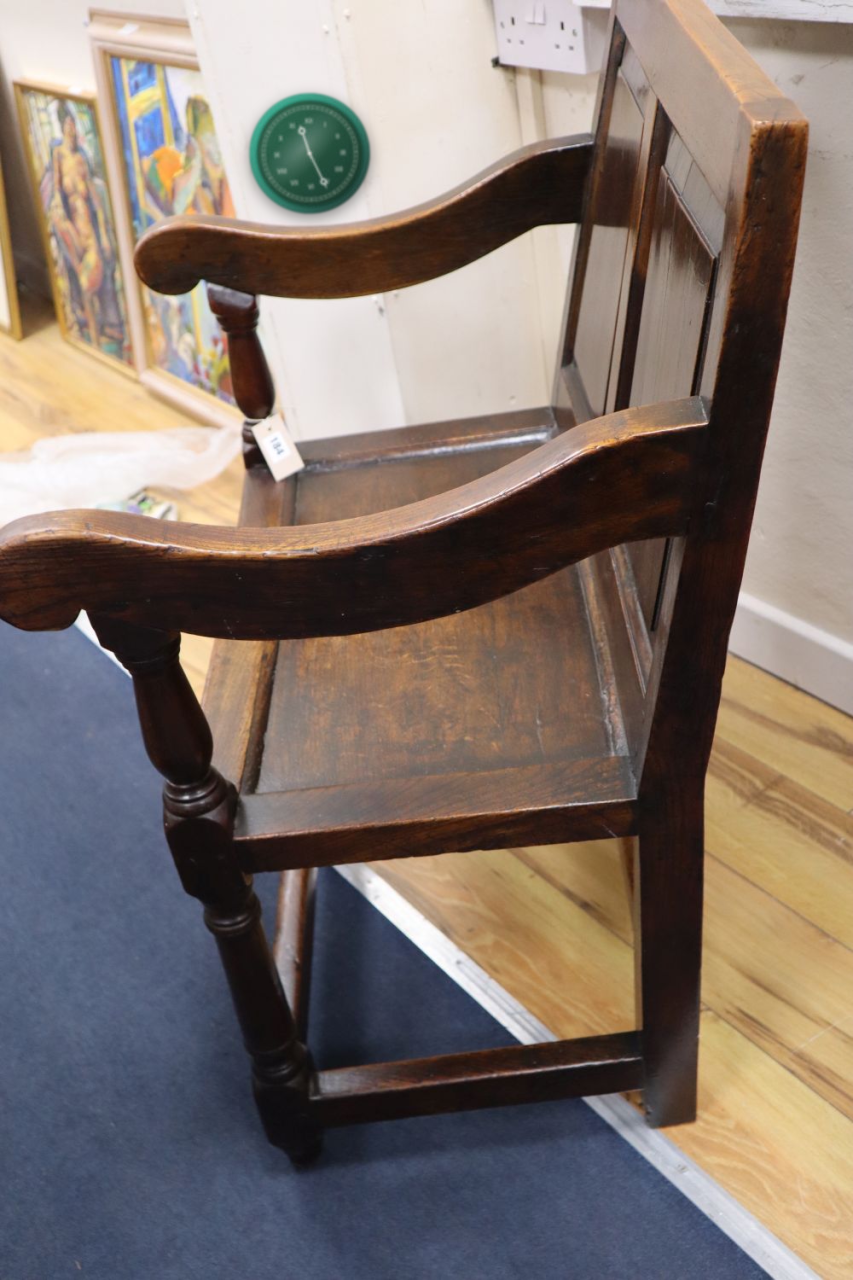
11.26
